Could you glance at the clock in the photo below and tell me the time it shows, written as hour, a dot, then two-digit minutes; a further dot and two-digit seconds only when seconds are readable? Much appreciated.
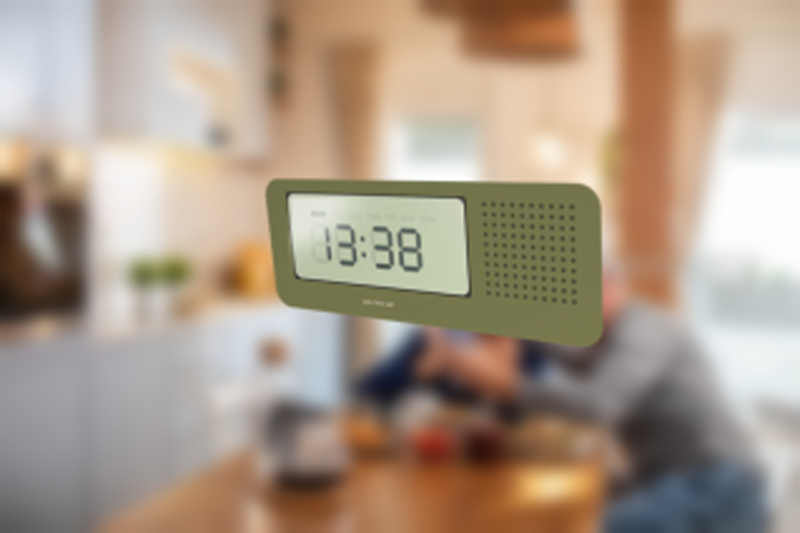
13.38
